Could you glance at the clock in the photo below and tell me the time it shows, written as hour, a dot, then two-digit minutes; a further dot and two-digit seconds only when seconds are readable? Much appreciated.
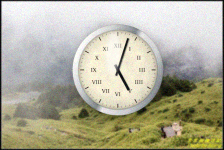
5.03
